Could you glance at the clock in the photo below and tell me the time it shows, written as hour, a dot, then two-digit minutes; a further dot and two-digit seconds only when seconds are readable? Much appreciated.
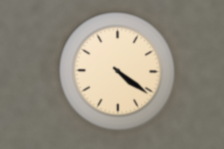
4.21
